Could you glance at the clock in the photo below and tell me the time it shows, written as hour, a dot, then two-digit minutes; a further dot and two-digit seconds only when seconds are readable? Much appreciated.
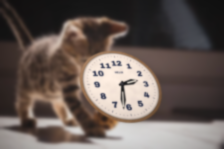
2.32
